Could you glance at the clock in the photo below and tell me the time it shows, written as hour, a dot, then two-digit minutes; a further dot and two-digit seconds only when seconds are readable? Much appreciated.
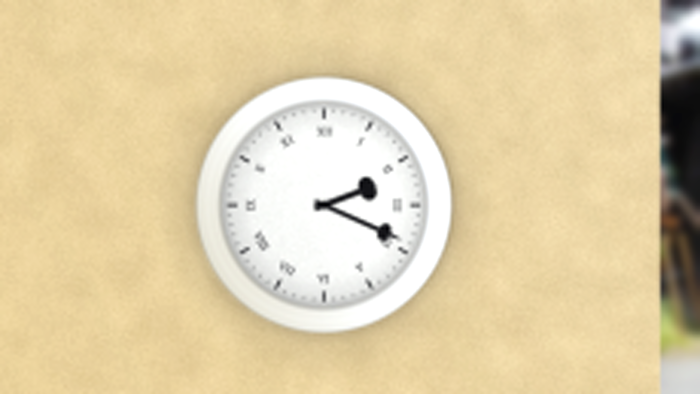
2.19
